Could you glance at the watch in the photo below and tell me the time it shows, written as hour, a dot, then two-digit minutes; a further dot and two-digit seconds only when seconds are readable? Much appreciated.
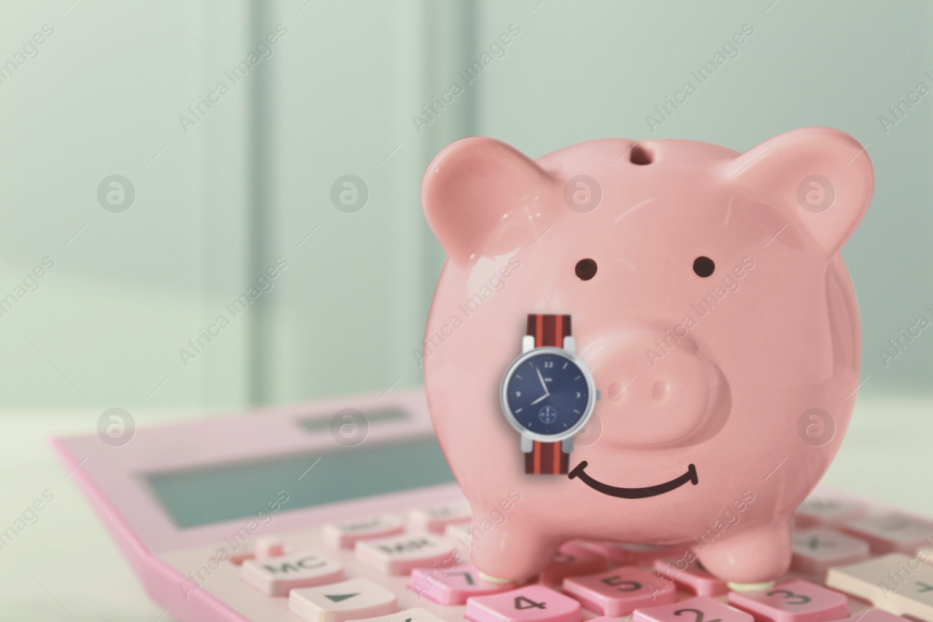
7.56
